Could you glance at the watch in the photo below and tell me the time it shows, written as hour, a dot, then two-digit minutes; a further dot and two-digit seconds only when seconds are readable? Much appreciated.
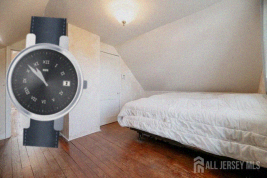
10.52
